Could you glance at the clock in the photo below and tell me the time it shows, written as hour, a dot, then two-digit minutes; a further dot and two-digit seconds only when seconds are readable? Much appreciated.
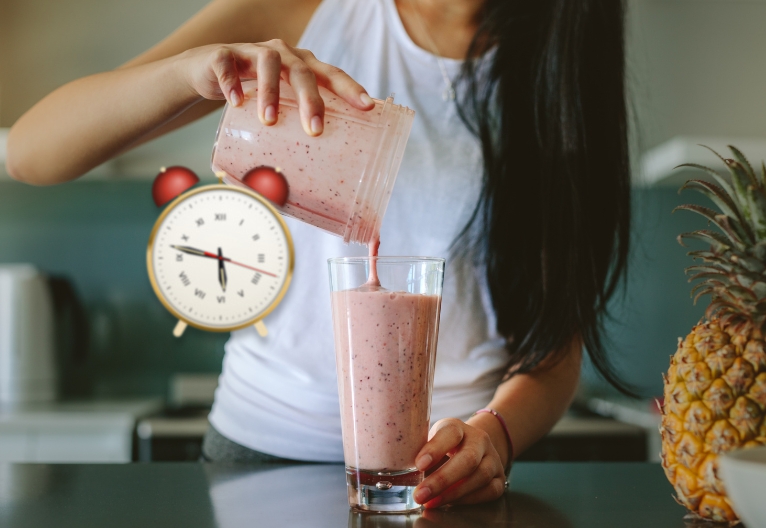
5.47.18
